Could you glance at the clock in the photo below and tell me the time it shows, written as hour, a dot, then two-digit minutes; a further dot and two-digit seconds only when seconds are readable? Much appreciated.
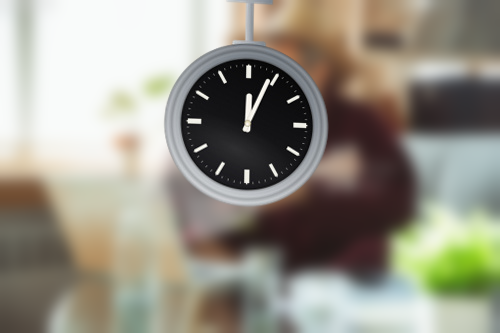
12.04
